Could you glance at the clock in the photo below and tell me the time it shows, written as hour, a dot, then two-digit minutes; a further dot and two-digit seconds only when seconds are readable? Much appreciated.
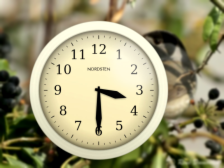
3.30
